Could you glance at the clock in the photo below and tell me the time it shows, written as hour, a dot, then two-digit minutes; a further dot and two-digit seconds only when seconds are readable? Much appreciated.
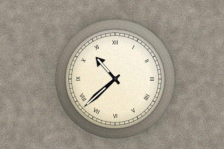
10.38
